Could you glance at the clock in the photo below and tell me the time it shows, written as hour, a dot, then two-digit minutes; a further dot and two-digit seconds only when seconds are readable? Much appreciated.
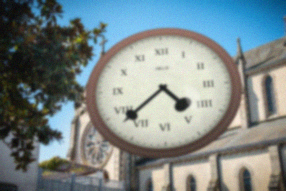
4.38
